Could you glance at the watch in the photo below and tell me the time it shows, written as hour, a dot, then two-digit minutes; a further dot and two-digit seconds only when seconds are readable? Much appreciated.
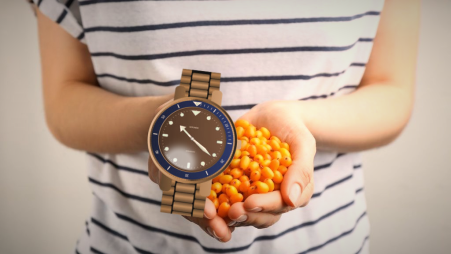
10.21
